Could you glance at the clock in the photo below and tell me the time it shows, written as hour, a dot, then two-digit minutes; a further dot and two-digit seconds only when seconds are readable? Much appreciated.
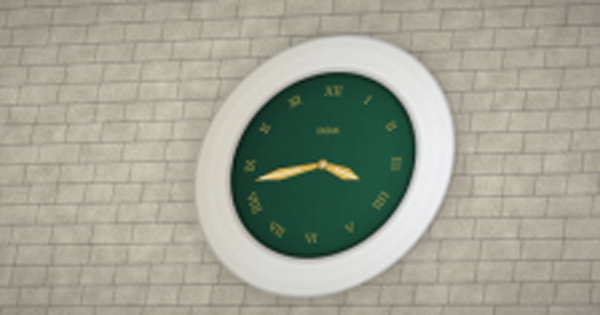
3.43
